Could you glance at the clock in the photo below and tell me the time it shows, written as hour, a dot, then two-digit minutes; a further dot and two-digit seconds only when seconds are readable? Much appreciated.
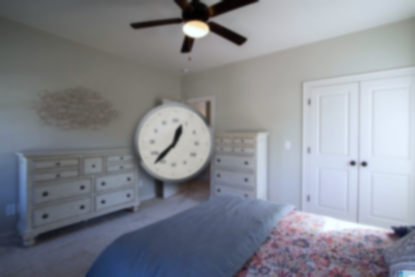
12.37
